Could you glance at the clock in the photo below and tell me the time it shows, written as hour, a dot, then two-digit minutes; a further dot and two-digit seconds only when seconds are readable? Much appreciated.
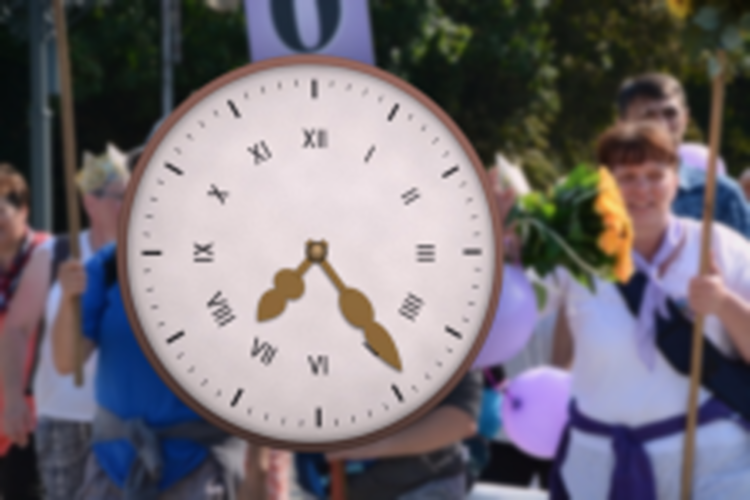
7.24
